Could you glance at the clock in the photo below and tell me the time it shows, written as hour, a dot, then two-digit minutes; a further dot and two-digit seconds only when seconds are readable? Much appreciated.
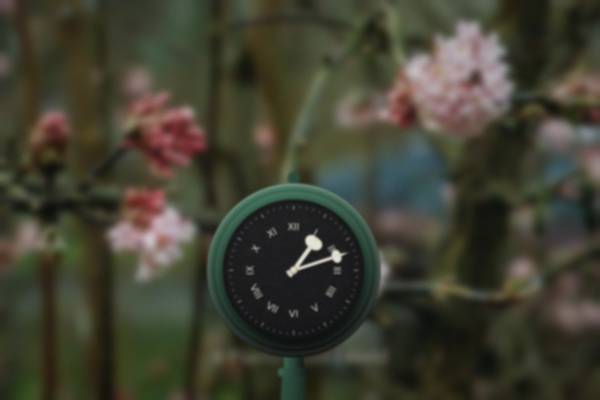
1.12
